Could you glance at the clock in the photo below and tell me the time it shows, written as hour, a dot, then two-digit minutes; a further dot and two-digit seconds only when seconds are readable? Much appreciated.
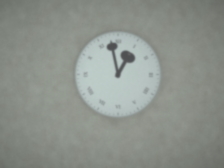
12.58
